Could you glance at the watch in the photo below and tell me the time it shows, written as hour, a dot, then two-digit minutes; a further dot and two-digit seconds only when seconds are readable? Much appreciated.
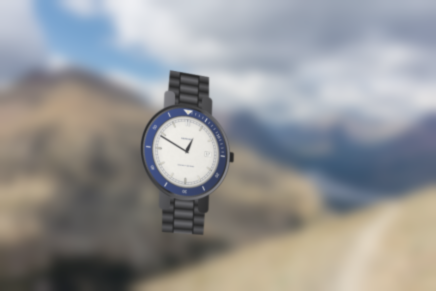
12.49
